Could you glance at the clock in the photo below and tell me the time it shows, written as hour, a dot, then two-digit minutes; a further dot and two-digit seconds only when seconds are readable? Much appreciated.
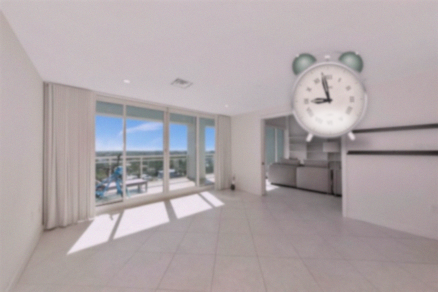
8.58
